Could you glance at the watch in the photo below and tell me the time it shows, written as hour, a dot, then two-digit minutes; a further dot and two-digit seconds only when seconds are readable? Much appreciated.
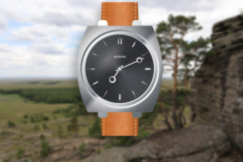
7.11
